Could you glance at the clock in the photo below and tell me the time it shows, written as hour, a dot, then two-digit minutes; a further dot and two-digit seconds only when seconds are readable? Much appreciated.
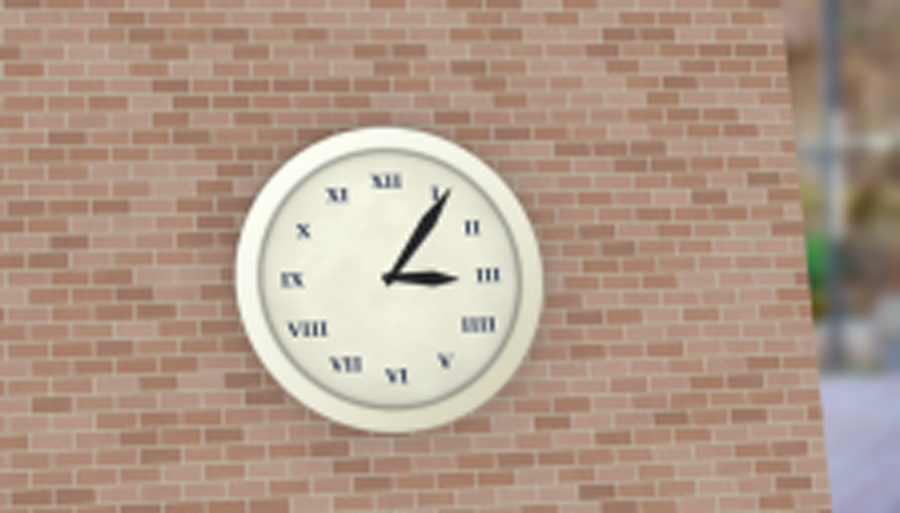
3.06
